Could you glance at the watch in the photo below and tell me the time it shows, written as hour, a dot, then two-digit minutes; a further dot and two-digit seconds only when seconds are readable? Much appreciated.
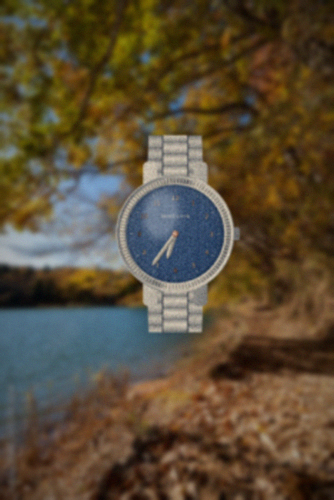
6.36
